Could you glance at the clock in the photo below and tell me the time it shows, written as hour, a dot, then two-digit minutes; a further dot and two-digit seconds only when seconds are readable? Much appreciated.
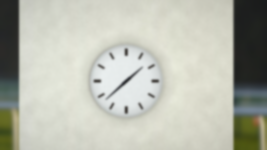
1.38
